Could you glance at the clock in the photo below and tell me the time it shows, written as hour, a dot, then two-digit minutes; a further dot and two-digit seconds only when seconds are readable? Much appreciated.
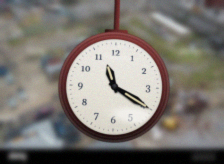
11.20
